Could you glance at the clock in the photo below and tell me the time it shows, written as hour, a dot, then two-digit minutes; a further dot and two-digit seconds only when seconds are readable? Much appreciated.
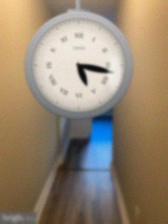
5.17
